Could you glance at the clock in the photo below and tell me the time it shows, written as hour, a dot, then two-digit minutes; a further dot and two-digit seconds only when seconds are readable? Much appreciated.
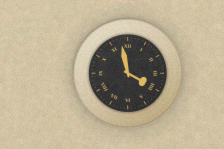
3.58
